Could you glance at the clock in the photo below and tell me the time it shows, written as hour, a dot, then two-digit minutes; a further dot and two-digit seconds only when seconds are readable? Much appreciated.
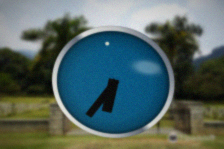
6.37
